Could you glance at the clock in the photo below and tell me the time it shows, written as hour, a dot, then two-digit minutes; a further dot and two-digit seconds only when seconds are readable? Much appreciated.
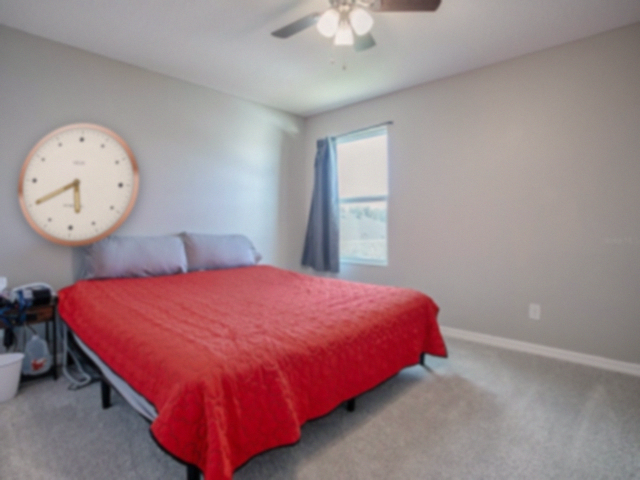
5.40
